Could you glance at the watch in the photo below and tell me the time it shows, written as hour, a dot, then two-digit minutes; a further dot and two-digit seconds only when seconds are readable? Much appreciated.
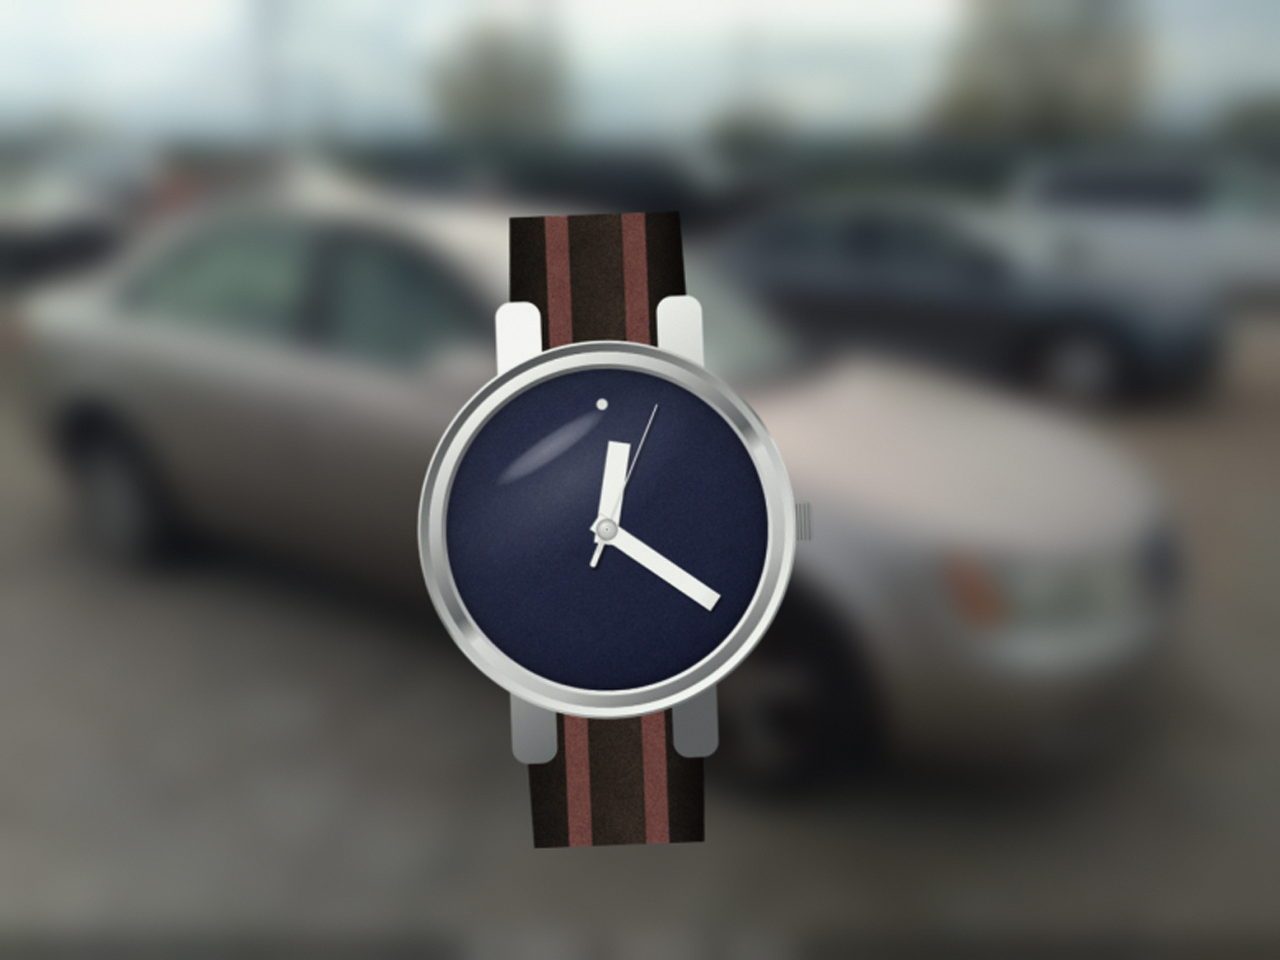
12.21.04
